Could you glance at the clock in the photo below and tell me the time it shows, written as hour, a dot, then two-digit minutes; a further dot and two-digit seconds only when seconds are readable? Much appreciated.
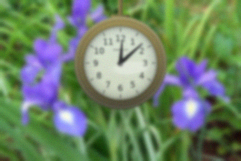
12.08
